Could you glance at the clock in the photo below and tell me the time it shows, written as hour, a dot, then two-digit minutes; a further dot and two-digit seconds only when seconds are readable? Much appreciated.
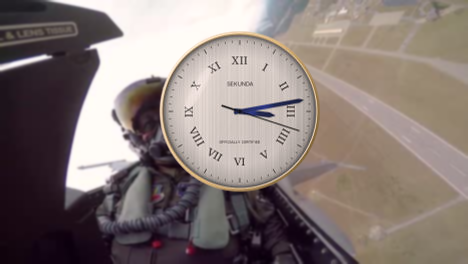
3.13.18
